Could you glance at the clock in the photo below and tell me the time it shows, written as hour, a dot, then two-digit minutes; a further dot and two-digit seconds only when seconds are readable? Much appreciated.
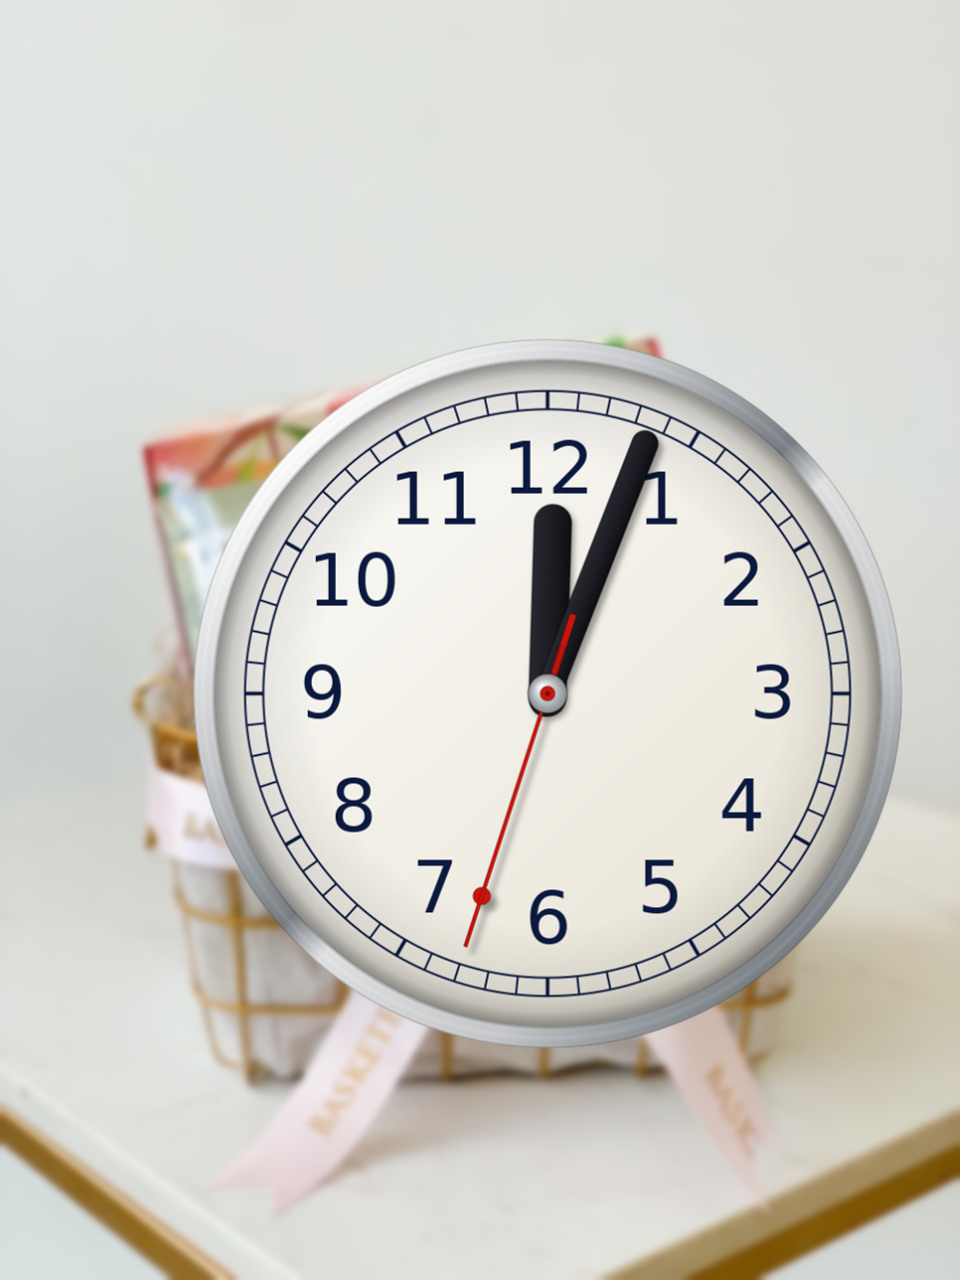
12.03.33
